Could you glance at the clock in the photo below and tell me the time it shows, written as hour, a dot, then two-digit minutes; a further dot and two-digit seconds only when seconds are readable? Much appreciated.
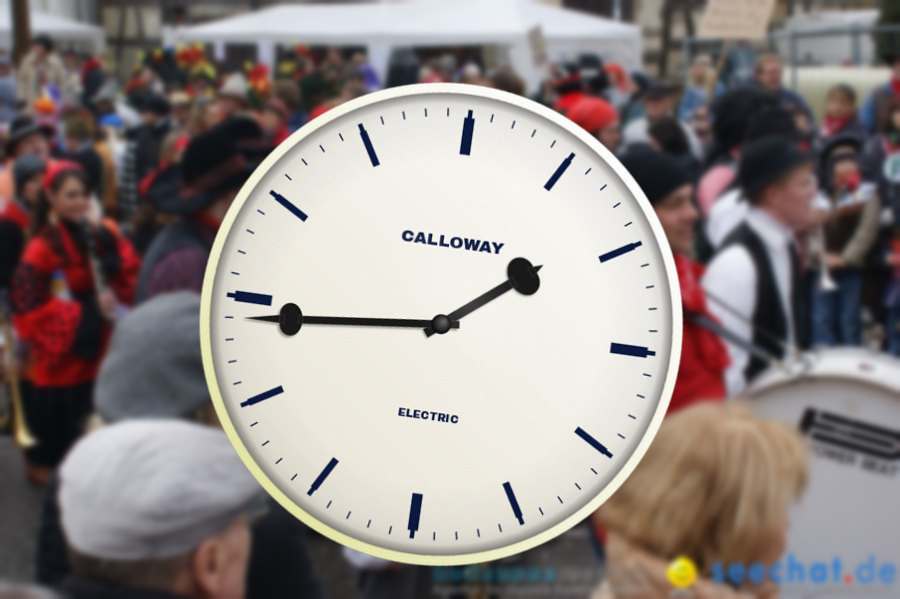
1.44
